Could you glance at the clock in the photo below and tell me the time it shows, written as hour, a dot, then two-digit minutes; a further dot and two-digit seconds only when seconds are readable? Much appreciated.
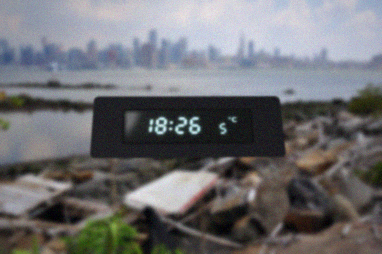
18.26
